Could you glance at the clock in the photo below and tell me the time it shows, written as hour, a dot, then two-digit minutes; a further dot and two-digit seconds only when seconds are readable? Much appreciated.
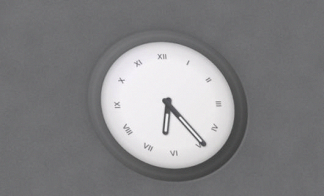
6.24
